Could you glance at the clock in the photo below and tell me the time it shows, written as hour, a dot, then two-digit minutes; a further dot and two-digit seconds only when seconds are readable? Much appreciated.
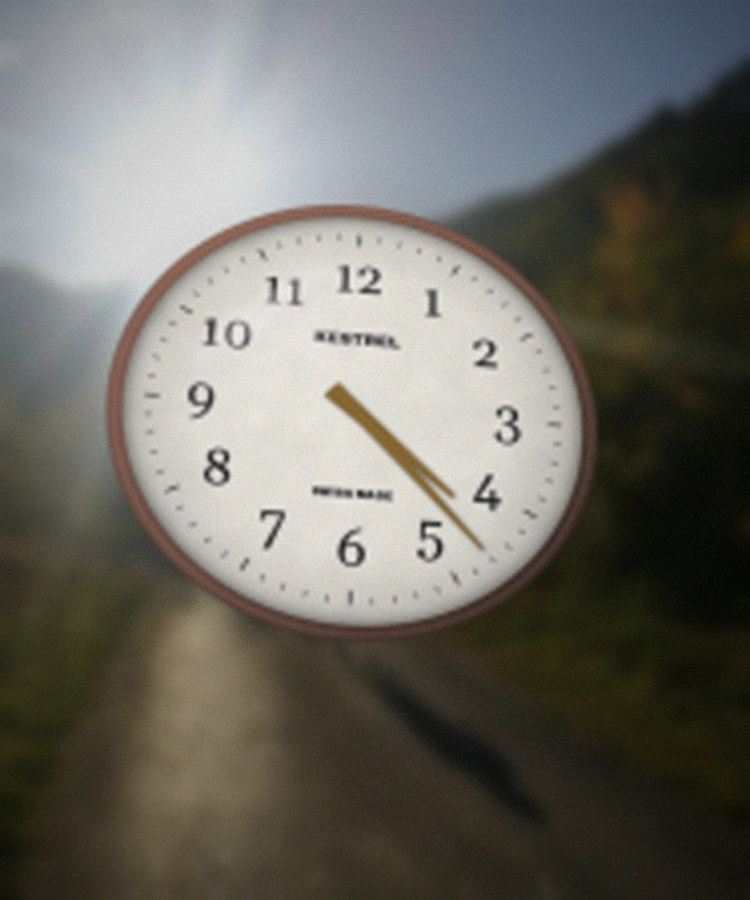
4.23
